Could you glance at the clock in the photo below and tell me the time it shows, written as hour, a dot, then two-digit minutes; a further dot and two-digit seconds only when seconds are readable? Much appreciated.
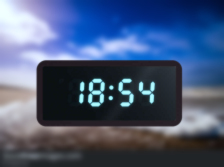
18.54
